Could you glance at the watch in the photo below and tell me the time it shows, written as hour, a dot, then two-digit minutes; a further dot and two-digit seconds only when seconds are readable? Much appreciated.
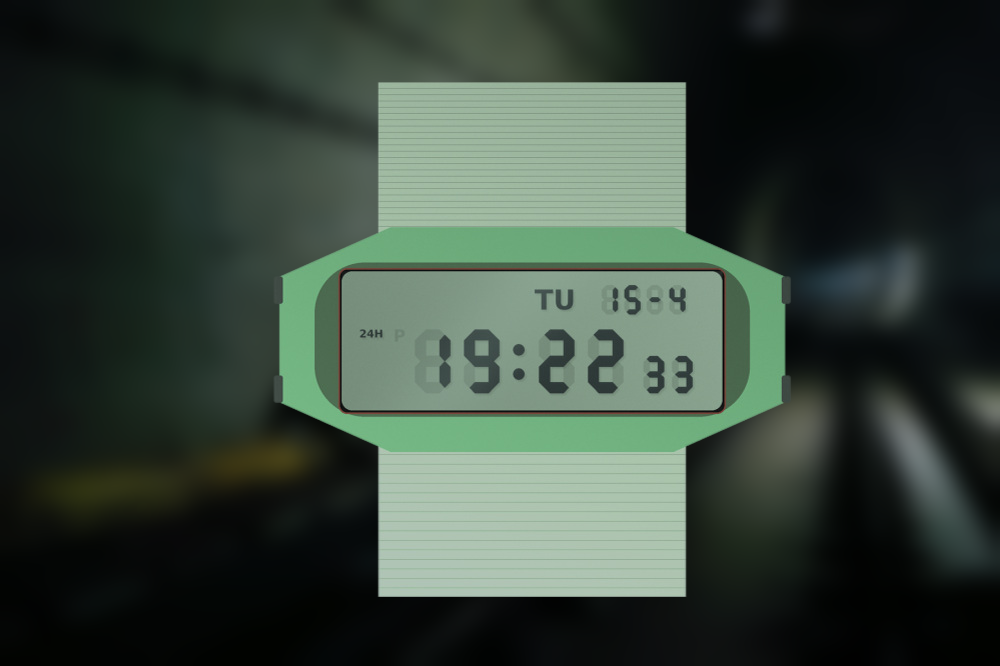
19.22.33
